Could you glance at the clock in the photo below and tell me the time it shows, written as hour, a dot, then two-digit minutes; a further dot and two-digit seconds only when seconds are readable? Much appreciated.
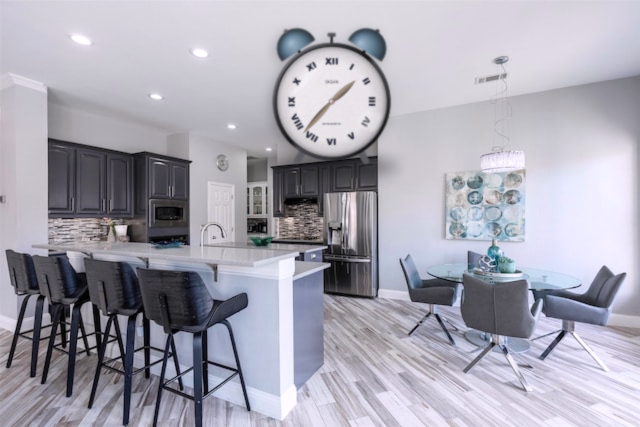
1.37
